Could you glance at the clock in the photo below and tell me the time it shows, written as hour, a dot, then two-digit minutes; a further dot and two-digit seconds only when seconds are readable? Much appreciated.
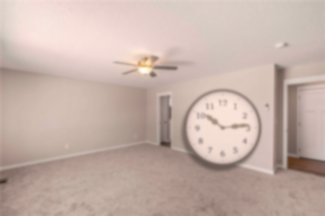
10.14
